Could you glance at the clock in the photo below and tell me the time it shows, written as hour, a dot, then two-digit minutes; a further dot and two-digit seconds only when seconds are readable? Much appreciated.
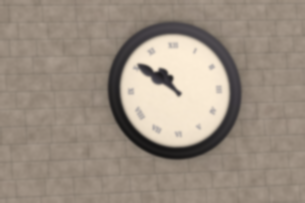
10.51
